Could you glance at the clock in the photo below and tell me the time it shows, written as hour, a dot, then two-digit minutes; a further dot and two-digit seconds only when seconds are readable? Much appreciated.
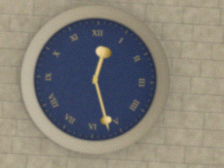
12.27
